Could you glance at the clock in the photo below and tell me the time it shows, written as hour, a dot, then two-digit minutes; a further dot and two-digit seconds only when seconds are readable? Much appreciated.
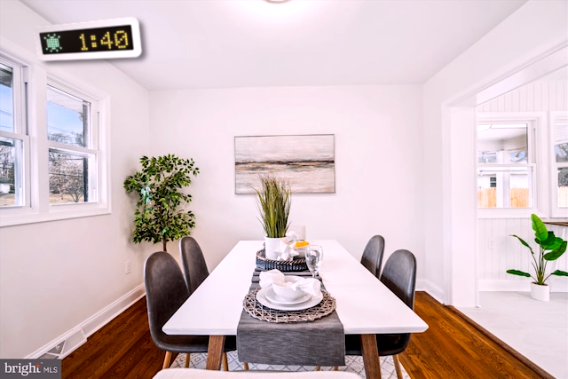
1.40
